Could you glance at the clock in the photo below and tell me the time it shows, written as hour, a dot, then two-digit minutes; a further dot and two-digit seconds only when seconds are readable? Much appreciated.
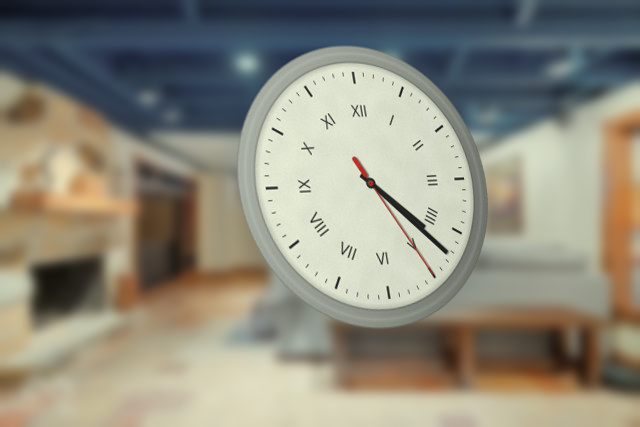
4.22.25
